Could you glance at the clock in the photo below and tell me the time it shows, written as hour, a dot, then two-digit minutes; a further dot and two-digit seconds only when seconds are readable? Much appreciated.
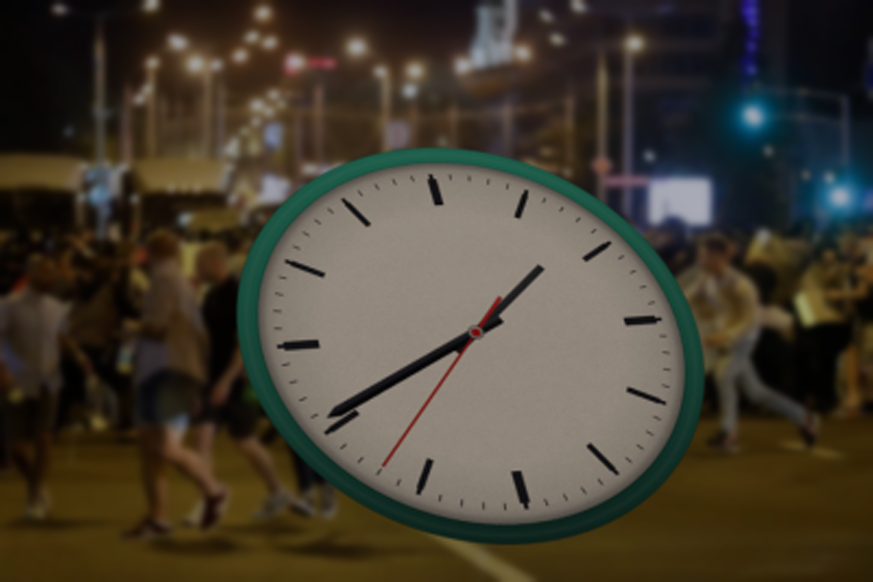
1.40.37
